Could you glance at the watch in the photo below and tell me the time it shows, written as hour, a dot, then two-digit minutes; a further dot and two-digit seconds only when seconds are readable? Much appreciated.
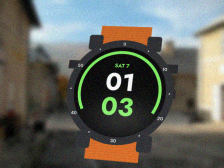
1.03
